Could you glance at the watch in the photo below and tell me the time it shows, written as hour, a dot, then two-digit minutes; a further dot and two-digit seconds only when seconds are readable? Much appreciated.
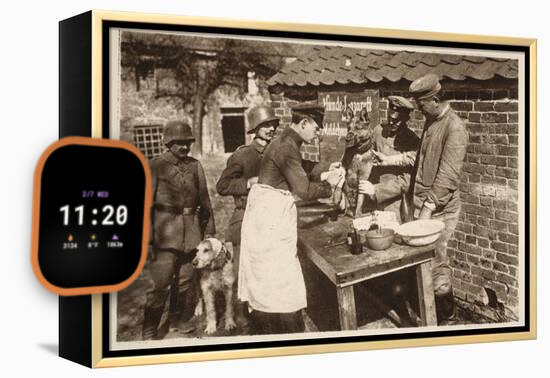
11.20
